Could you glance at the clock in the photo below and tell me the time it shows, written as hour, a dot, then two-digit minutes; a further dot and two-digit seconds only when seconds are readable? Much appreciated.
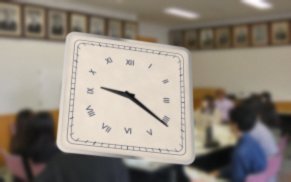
9.21
